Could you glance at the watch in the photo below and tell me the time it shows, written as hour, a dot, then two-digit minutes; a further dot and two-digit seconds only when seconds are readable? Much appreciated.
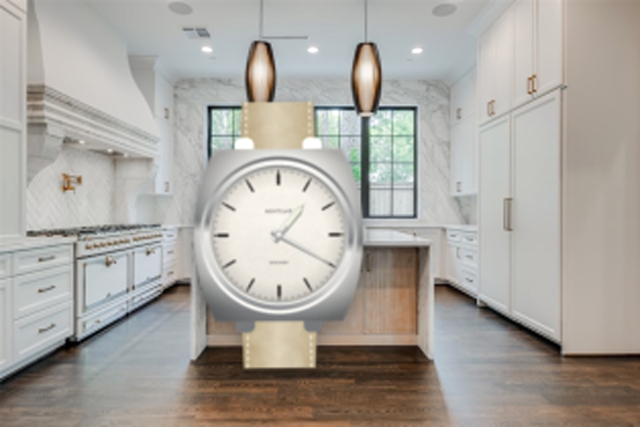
1.20
